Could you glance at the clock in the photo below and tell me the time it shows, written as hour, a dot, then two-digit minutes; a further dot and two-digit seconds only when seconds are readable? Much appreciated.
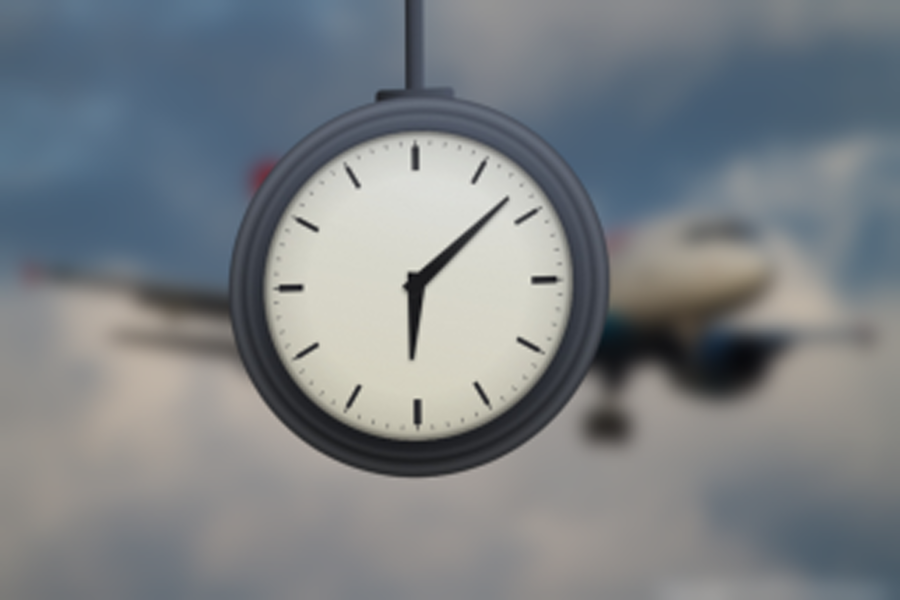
6.08
